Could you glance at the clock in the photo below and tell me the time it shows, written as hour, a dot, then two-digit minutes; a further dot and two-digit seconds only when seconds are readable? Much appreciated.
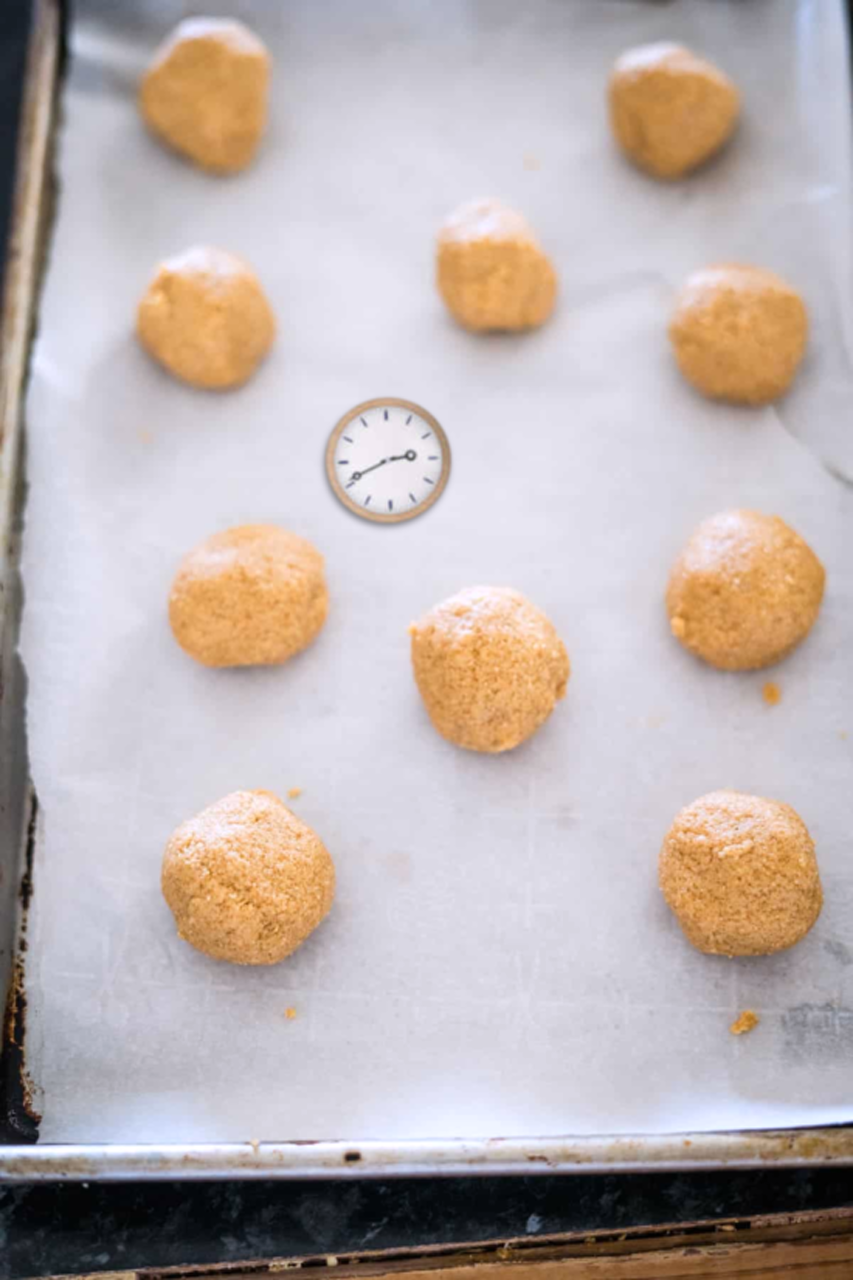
2.41
